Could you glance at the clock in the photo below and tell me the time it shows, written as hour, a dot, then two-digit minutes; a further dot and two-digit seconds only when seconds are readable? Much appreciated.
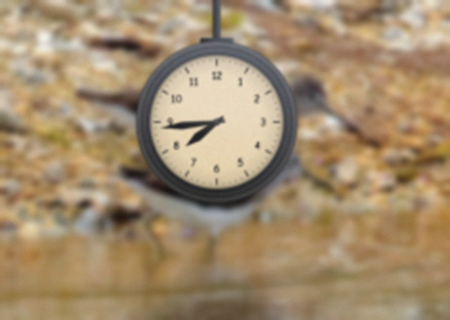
7.44
